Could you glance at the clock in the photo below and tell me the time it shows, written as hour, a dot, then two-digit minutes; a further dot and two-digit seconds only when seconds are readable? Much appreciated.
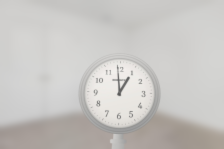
12.59
